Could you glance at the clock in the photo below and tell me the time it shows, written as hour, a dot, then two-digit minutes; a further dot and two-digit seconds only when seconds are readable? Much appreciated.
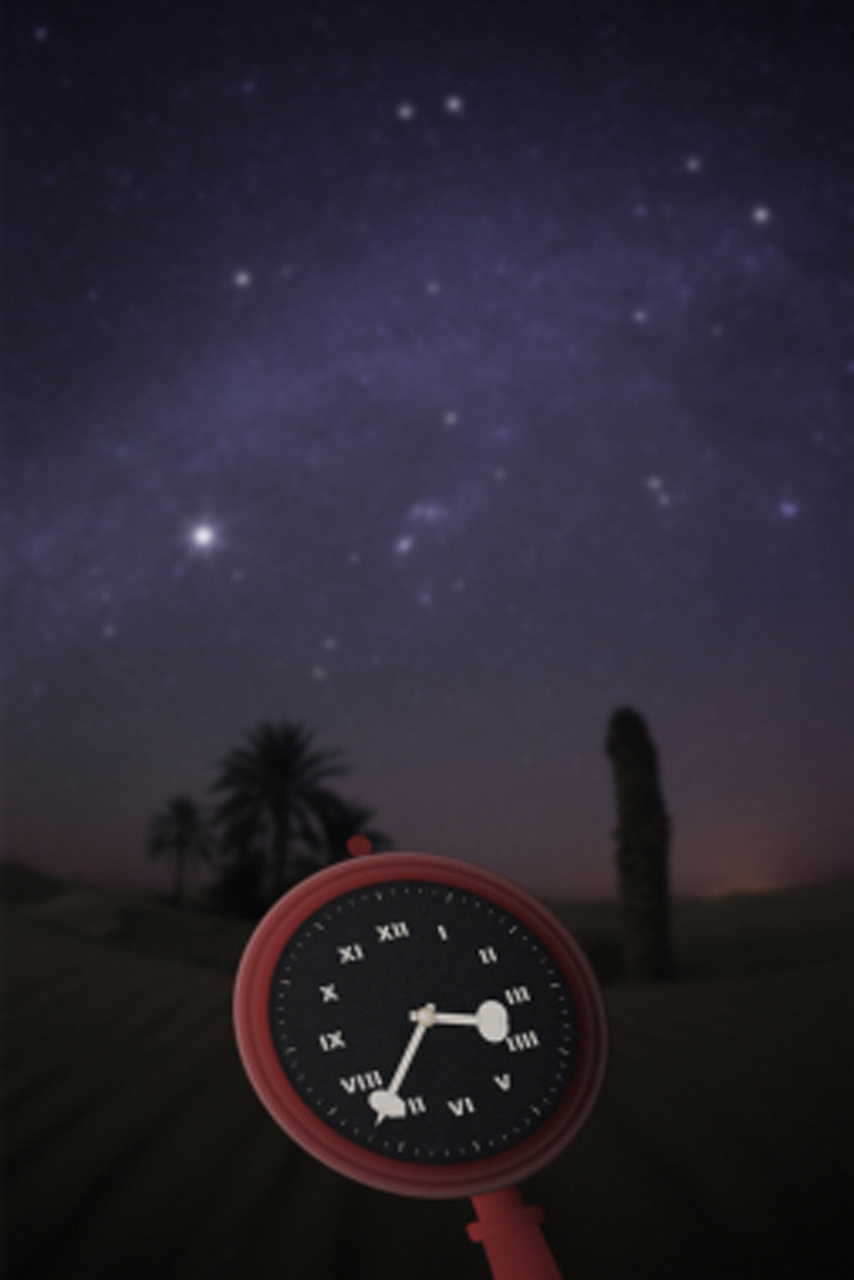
3.37
